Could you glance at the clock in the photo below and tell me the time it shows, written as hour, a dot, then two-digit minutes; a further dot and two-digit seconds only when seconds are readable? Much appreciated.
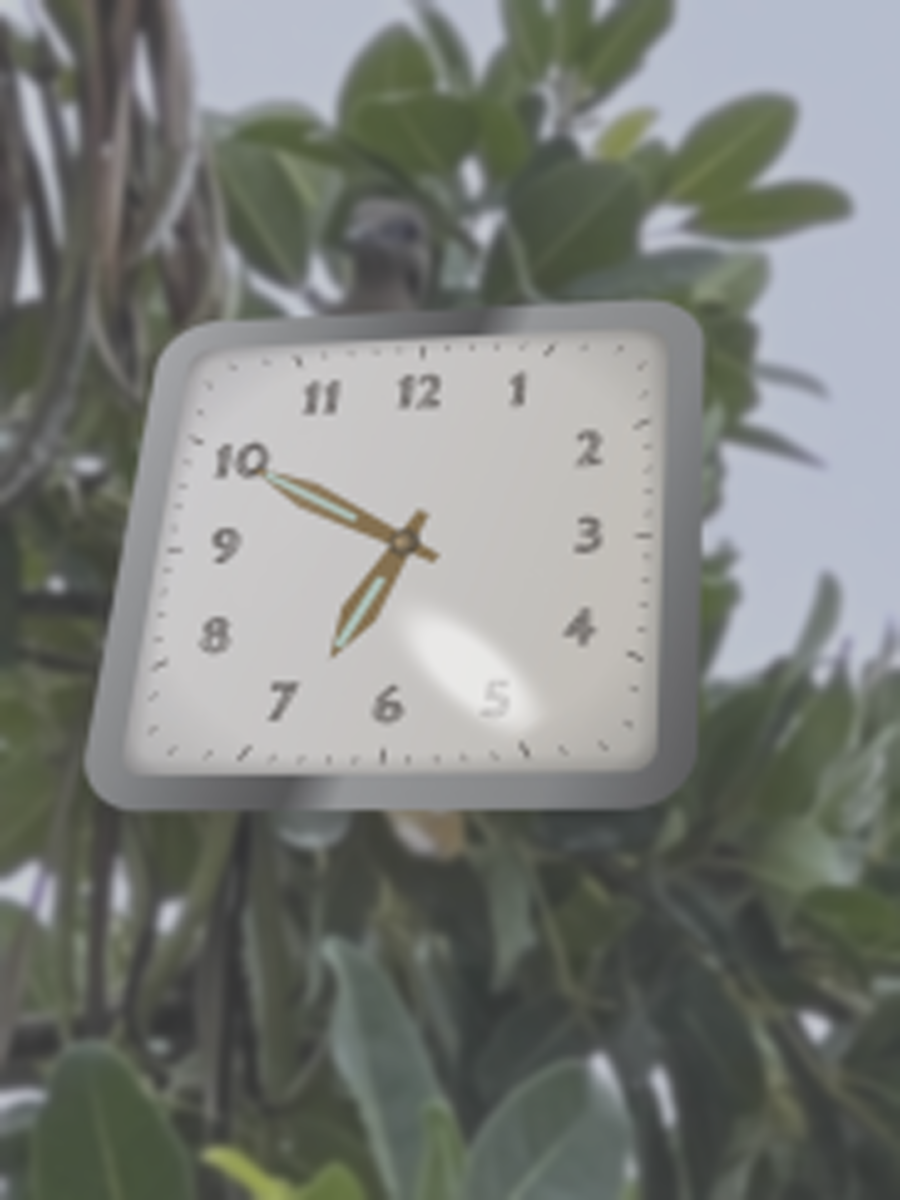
6.50
